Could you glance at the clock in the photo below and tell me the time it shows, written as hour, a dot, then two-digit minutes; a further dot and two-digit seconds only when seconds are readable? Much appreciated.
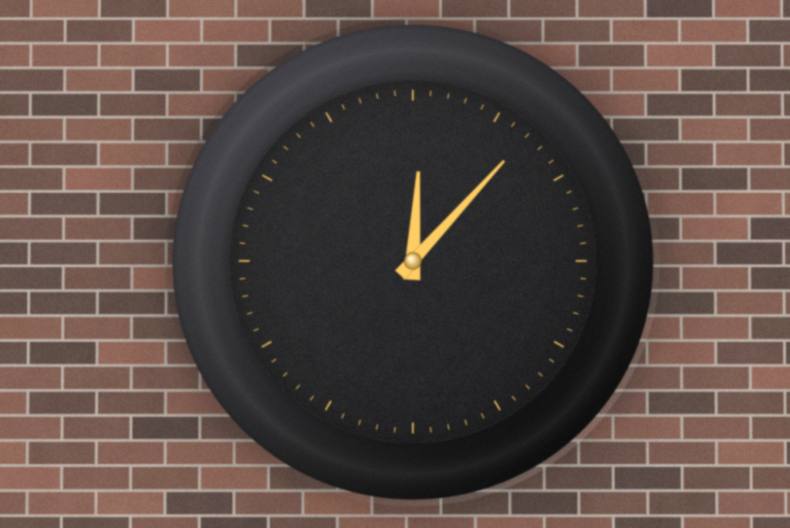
12.07
